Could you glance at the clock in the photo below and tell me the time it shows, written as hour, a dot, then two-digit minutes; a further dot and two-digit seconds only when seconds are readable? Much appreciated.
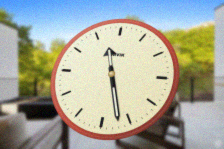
11.27
